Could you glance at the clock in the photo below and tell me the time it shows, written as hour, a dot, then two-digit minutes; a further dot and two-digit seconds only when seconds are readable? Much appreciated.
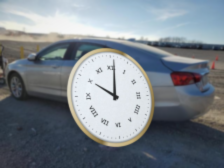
10.01
